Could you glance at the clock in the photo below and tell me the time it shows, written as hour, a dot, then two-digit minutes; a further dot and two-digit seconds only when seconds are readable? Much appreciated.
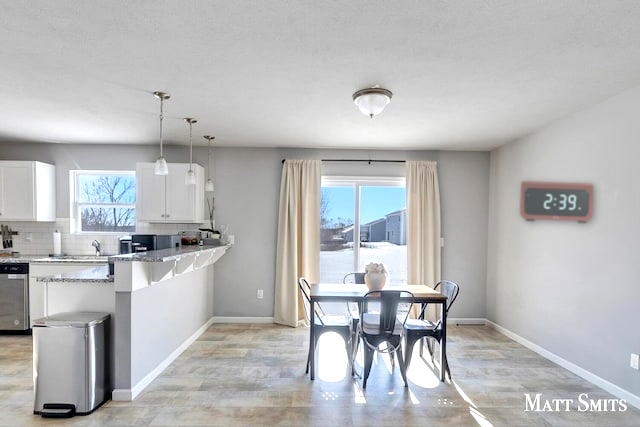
2.39
